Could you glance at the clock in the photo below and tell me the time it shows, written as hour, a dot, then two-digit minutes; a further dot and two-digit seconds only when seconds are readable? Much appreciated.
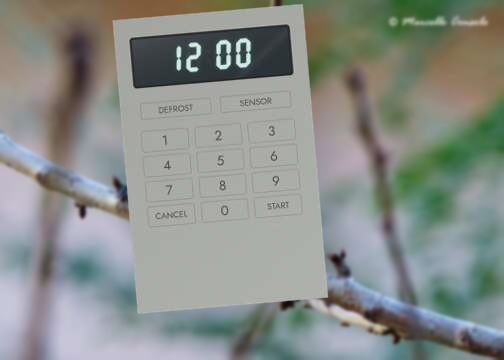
12.00
